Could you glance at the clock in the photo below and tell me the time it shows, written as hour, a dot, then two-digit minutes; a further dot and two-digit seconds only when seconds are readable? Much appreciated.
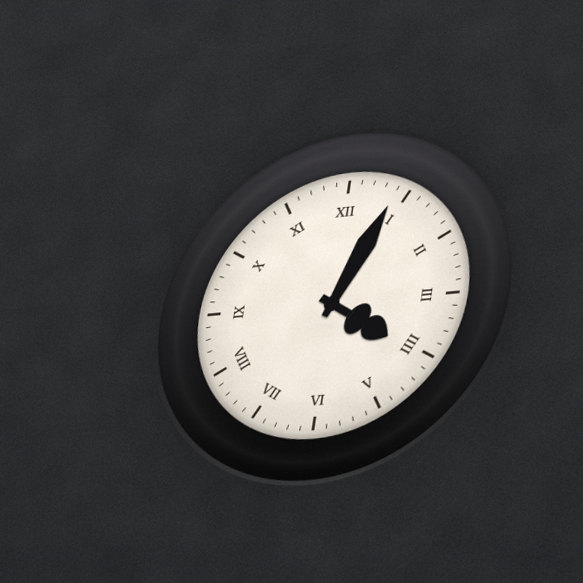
4.04
